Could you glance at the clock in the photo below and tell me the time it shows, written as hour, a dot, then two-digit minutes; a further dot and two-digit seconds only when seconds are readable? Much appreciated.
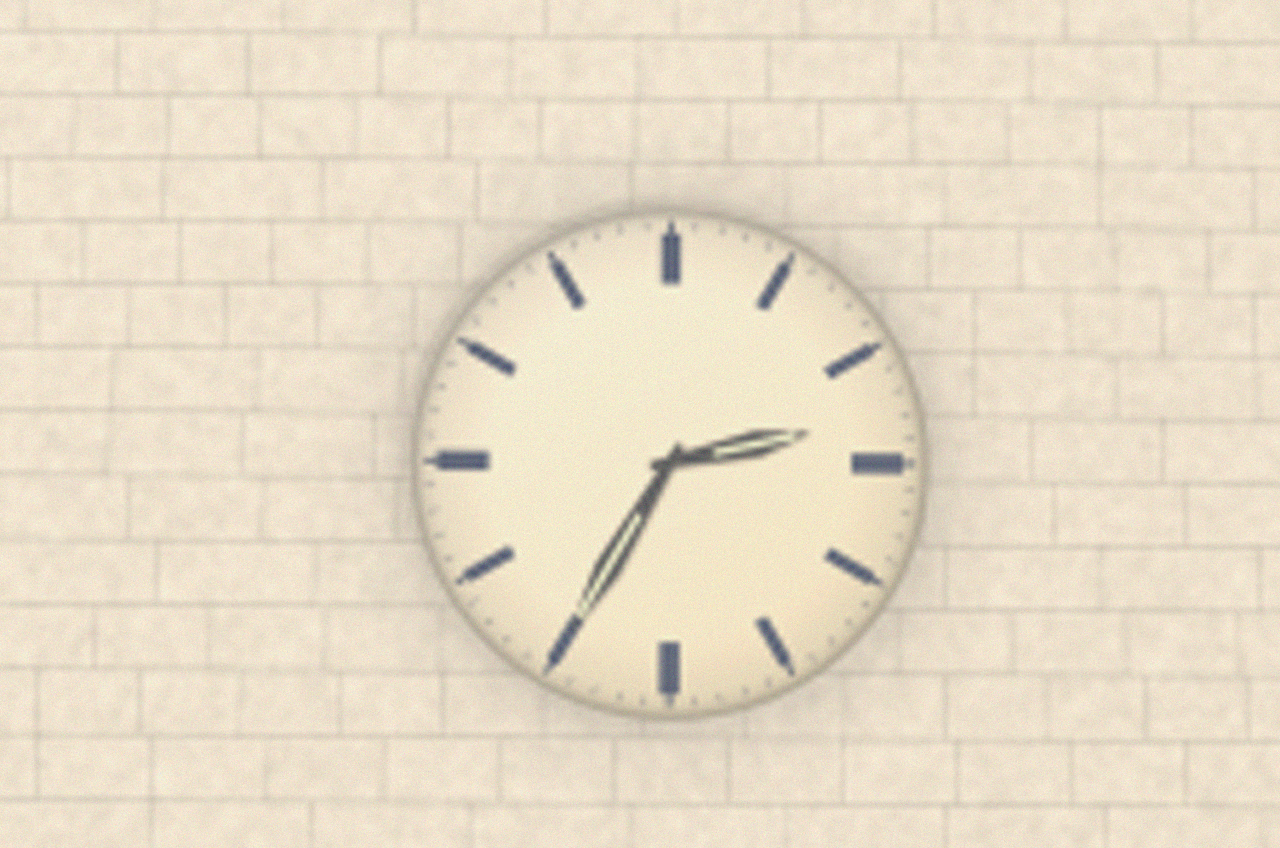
2.35
